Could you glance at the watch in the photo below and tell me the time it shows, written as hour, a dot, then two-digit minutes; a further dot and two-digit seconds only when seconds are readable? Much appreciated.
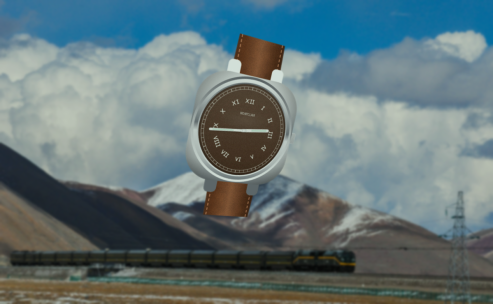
2.44
